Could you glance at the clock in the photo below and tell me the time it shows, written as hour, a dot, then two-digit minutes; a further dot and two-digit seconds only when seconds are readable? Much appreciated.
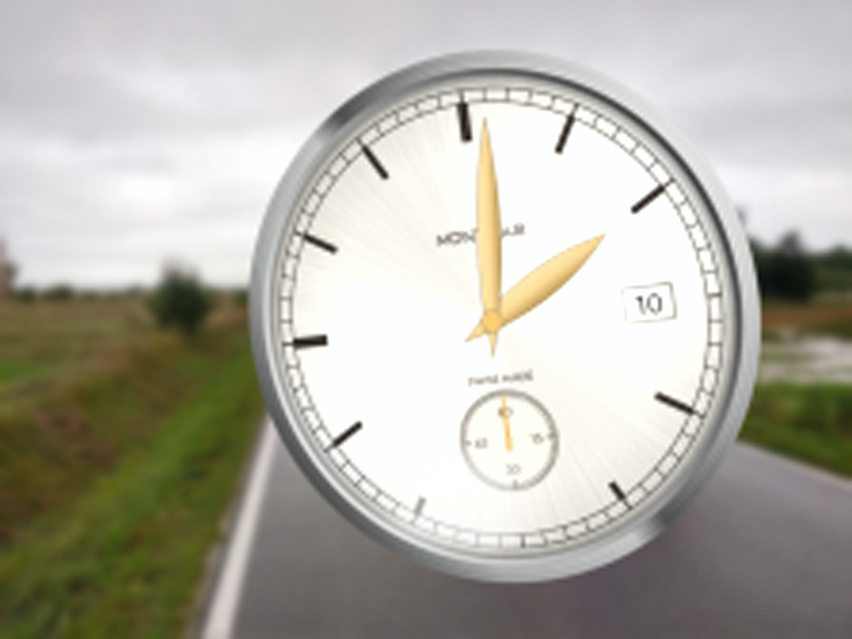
2.01
